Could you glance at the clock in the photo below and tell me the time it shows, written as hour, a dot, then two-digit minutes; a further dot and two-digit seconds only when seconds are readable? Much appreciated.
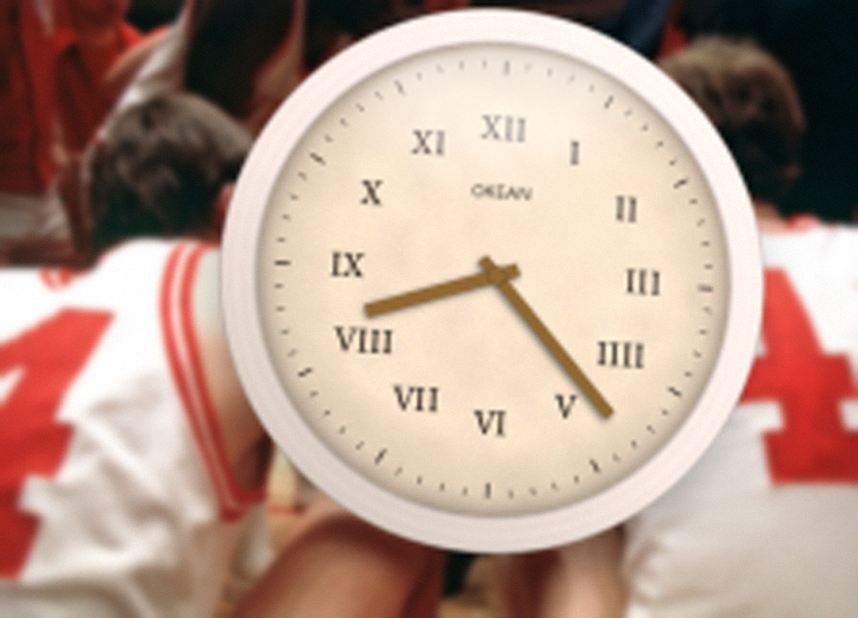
8.23
